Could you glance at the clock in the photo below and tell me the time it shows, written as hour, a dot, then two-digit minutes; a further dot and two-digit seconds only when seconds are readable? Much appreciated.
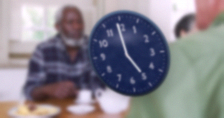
4.59
